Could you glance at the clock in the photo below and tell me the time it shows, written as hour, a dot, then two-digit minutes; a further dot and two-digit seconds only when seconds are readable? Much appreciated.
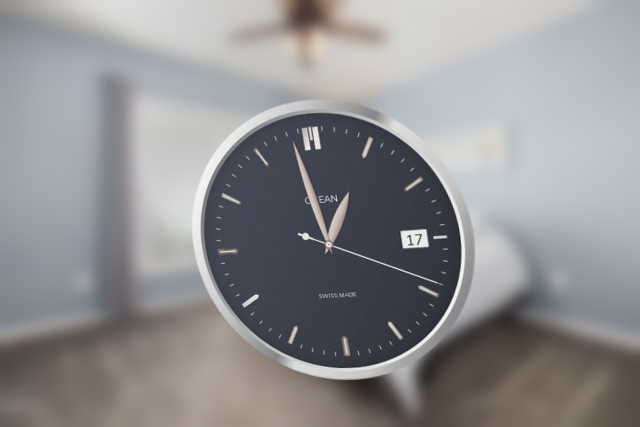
12.58.19
